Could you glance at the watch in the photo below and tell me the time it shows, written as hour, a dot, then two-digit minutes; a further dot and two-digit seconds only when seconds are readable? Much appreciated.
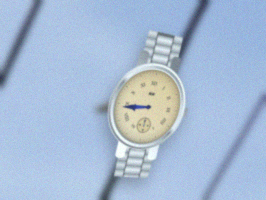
8.44
